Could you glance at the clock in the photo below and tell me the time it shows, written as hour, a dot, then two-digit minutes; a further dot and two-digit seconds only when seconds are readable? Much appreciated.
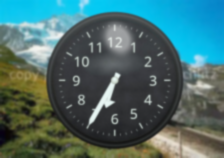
6.35
